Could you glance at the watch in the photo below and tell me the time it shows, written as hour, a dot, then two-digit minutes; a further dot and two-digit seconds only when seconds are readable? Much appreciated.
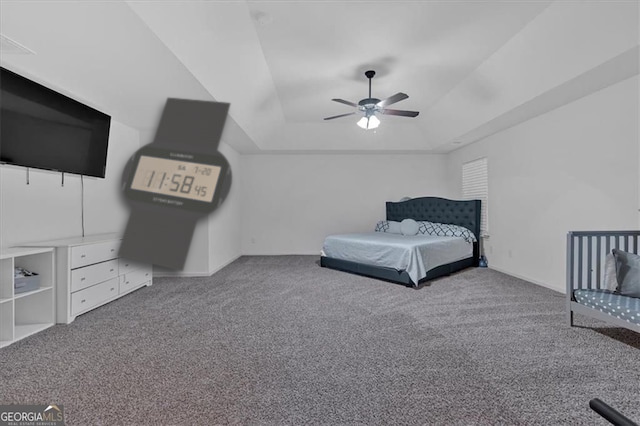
11.58
